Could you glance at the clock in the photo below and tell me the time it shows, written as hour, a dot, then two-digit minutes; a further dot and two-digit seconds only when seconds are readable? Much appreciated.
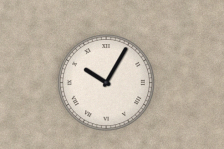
10.05
